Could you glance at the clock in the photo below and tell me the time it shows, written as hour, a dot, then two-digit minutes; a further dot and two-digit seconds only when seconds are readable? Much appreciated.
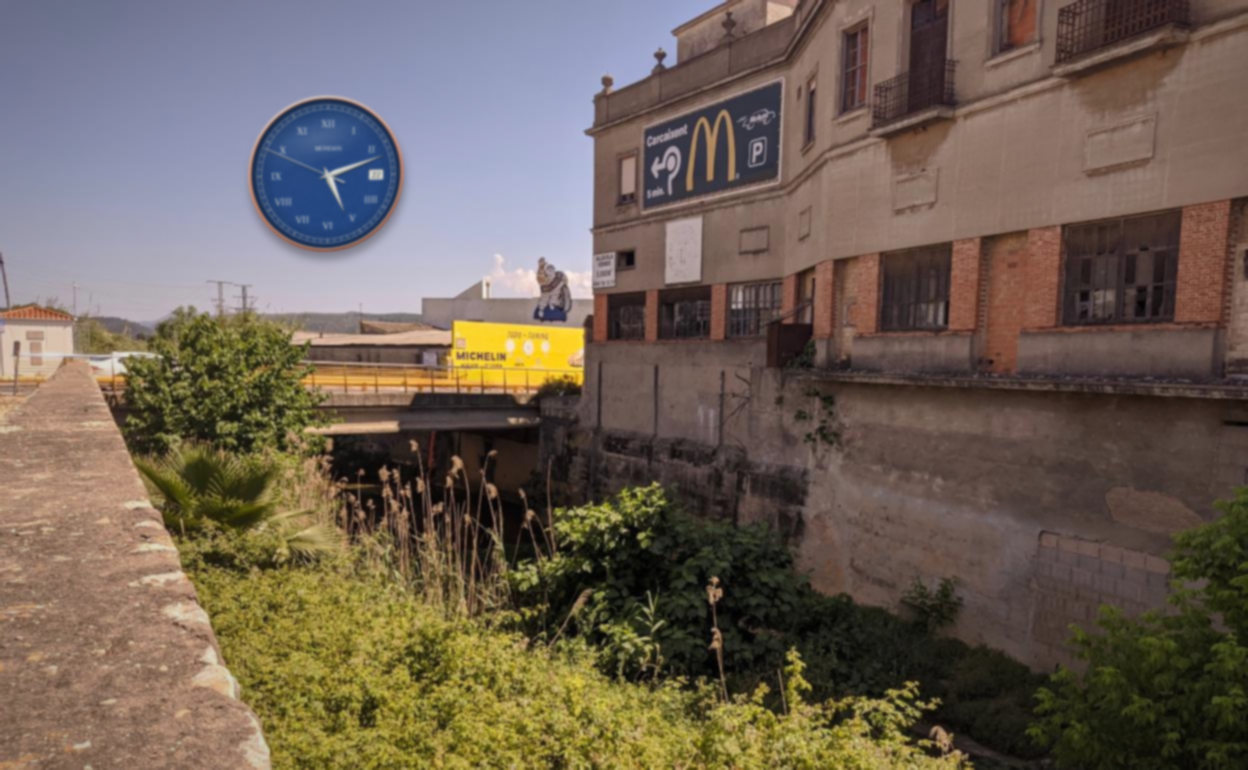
5.11.49
